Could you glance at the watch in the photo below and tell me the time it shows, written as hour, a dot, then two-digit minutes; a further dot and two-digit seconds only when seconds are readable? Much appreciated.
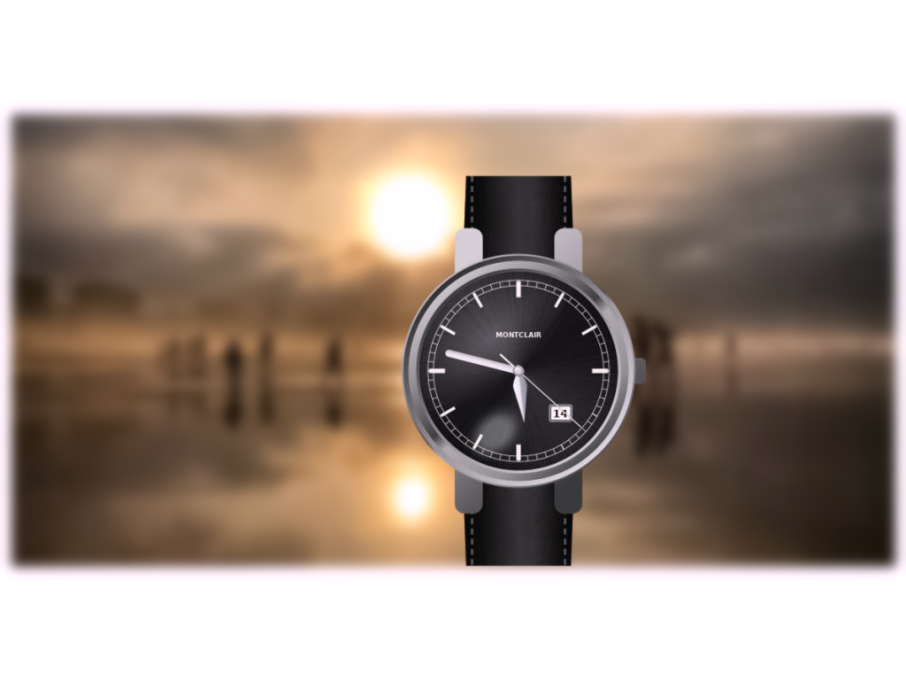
5.47.22
